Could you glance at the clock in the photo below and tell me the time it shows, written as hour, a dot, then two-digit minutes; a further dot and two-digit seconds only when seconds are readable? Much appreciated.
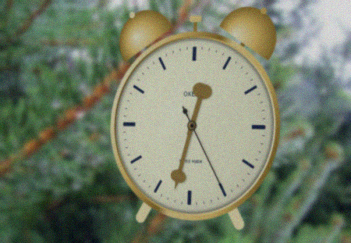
12.32.25
